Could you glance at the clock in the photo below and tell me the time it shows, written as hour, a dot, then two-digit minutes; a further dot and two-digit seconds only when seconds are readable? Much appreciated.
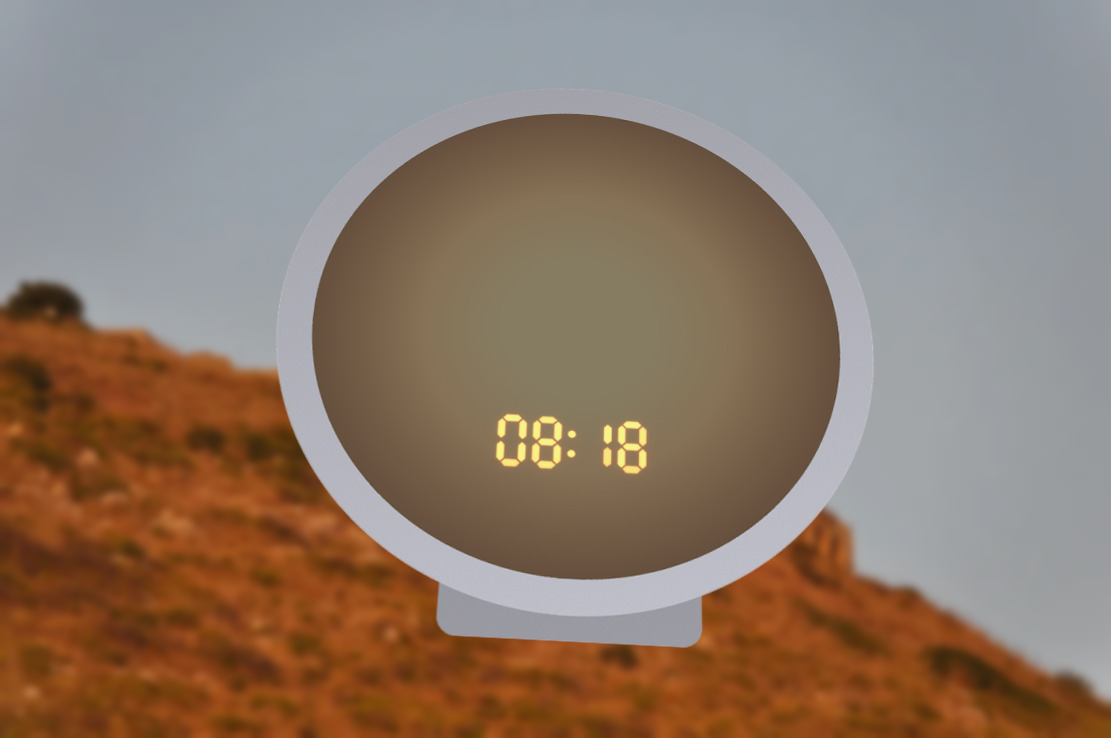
8.18
